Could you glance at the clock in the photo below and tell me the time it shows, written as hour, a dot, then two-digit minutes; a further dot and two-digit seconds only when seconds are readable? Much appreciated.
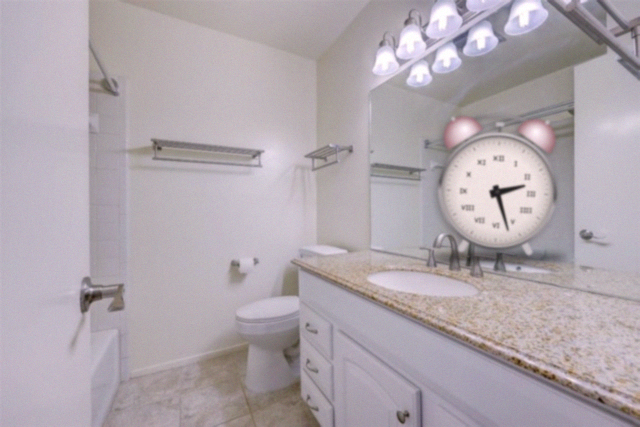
2.27
